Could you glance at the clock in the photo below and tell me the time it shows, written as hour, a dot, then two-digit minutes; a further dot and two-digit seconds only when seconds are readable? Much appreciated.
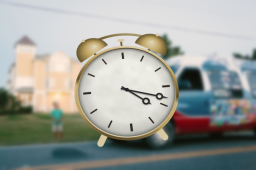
4.18
